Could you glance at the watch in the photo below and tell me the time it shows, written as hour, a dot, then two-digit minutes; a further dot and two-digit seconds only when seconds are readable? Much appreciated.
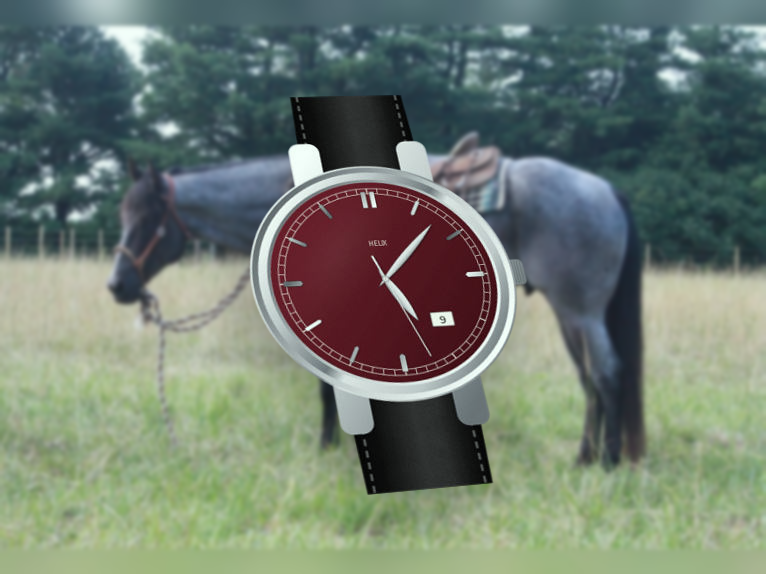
5.07.27
